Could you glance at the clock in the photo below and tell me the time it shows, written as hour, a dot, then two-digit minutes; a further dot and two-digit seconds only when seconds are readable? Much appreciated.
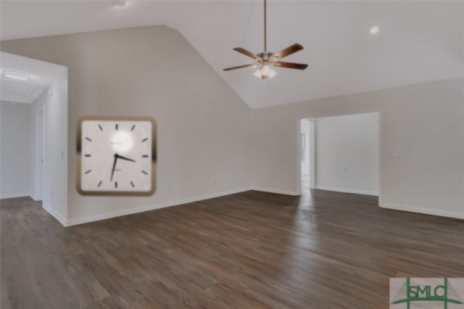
3.32
